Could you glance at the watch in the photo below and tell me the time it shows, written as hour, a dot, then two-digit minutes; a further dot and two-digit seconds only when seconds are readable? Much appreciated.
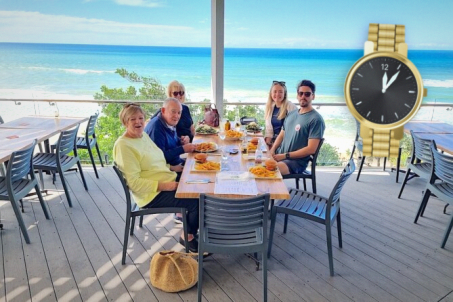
12.06
